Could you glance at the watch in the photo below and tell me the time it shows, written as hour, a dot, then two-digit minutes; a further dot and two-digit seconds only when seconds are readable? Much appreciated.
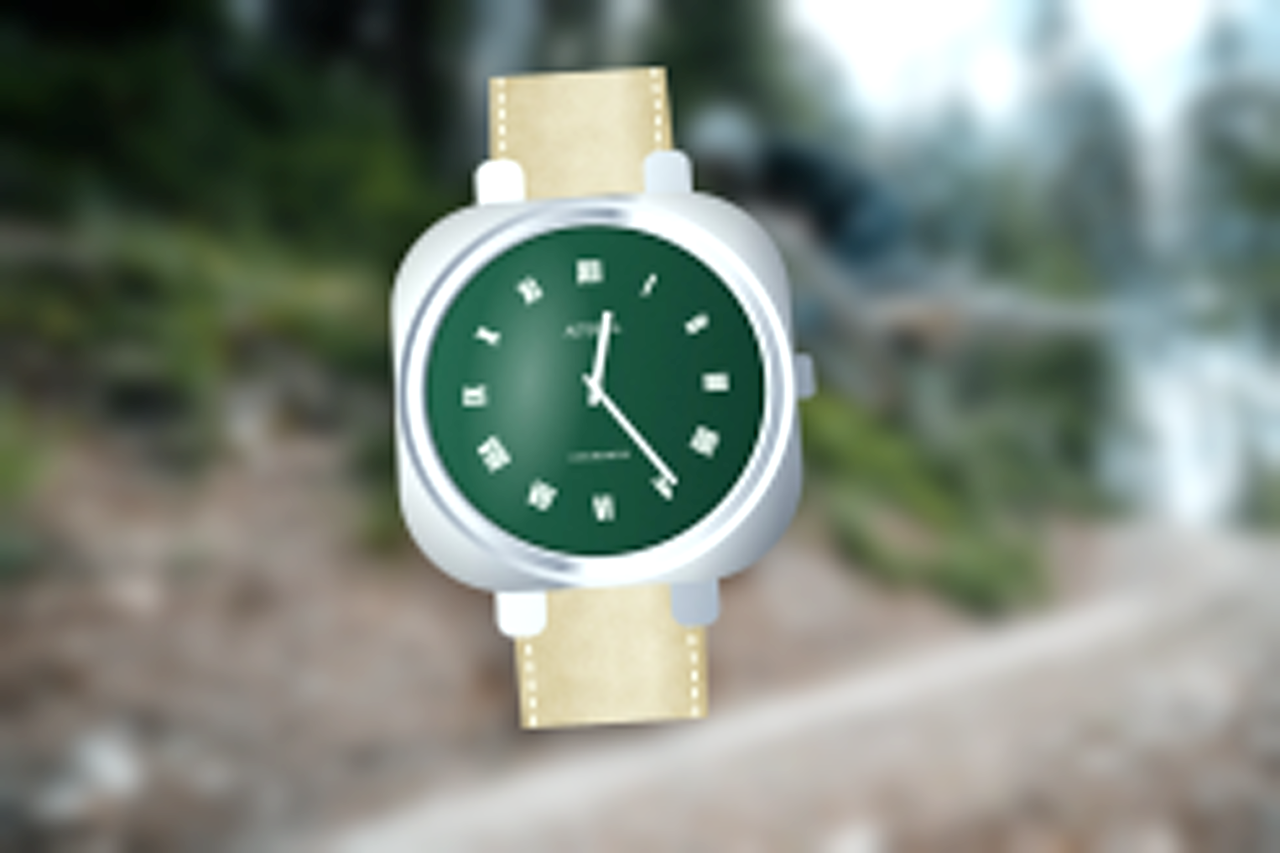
12.24
